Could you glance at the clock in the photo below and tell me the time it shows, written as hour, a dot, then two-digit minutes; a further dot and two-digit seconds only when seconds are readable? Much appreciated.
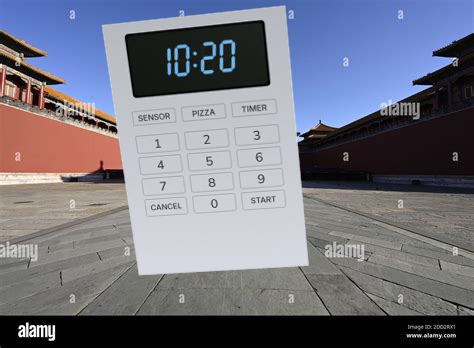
10.20
